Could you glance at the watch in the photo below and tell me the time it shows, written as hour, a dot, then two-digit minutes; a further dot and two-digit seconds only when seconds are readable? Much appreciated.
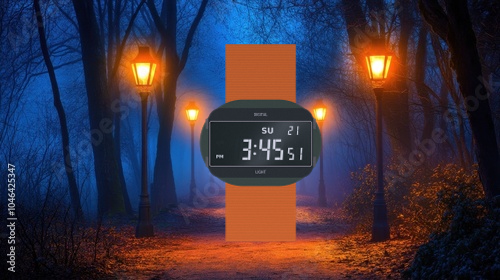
3.45.51
